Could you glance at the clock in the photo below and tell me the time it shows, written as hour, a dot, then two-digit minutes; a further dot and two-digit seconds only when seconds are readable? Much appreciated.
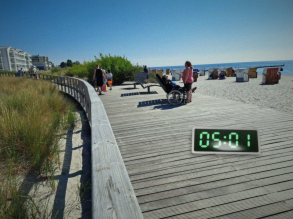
5.01
